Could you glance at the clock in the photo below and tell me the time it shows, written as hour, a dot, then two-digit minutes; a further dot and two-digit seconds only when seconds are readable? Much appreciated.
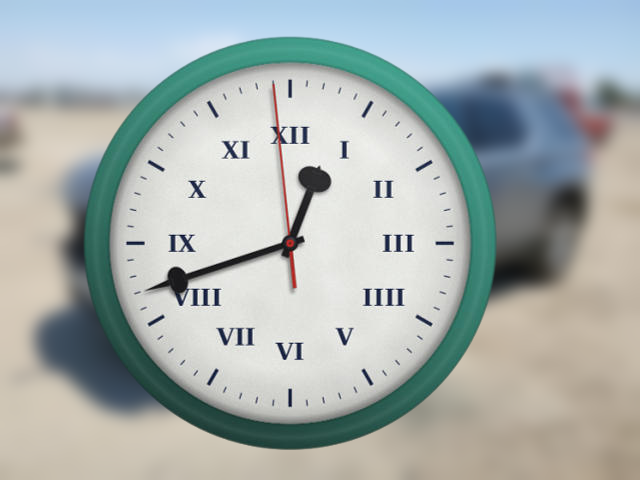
12.41.59
